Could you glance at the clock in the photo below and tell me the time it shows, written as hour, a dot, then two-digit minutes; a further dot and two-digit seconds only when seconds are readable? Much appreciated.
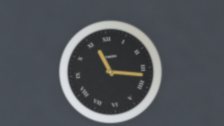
11.17
